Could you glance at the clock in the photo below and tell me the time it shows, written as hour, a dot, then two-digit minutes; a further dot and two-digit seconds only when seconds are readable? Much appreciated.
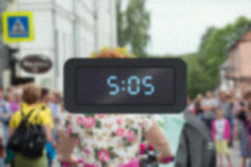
5.05
